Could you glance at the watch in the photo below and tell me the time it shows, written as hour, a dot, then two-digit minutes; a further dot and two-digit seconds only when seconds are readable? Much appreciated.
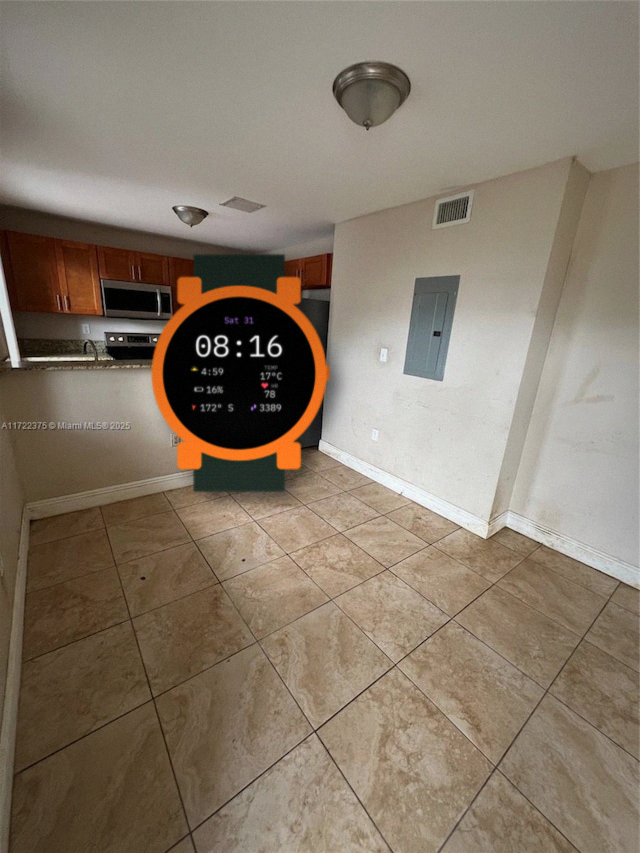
8.16
